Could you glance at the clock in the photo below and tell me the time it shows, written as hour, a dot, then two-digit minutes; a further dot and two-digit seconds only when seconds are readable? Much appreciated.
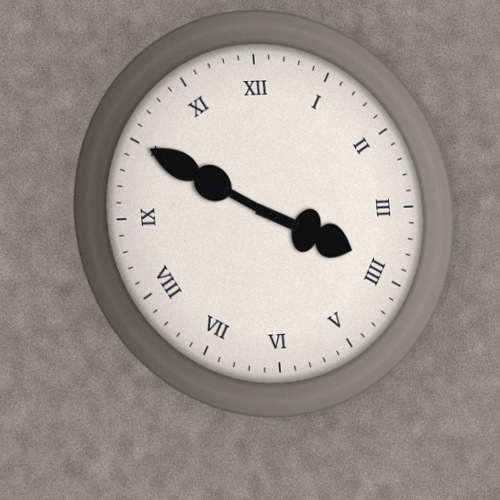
3.50
